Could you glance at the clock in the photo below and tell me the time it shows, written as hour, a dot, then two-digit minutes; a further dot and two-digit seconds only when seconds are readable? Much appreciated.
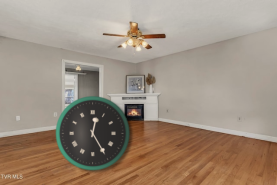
12.25
